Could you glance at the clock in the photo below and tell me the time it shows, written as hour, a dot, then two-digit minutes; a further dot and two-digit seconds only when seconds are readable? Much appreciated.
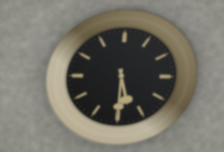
5.30
